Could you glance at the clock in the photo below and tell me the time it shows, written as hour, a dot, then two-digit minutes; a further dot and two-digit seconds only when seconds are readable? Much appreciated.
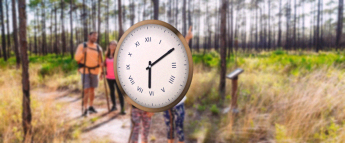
6.10
